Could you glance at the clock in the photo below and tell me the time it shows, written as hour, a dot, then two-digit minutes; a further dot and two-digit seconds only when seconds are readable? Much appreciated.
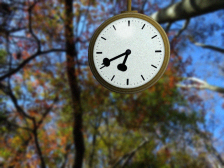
6.41
